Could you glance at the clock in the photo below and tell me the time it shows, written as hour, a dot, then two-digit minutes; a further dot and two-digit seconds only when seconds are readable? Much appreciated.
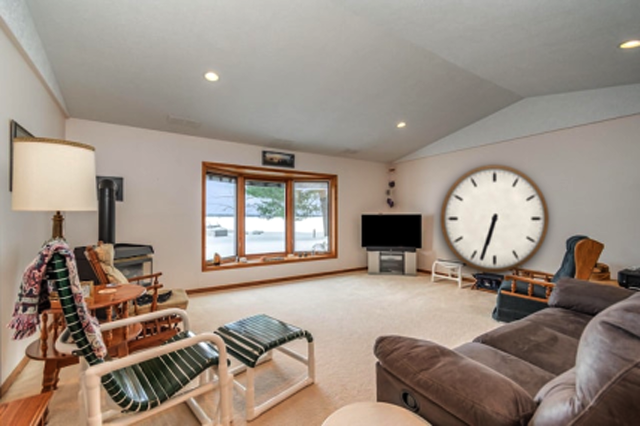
6.33
